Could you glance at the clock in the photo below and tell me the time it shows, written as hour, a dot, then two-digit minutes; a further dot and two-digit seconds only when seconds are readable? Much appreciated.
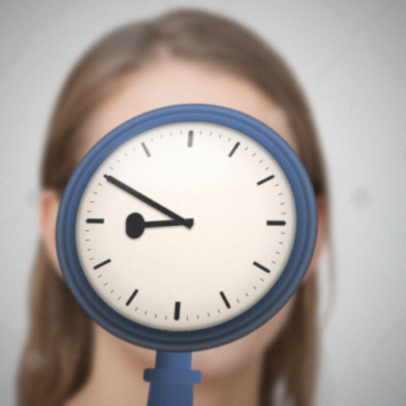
8.50
